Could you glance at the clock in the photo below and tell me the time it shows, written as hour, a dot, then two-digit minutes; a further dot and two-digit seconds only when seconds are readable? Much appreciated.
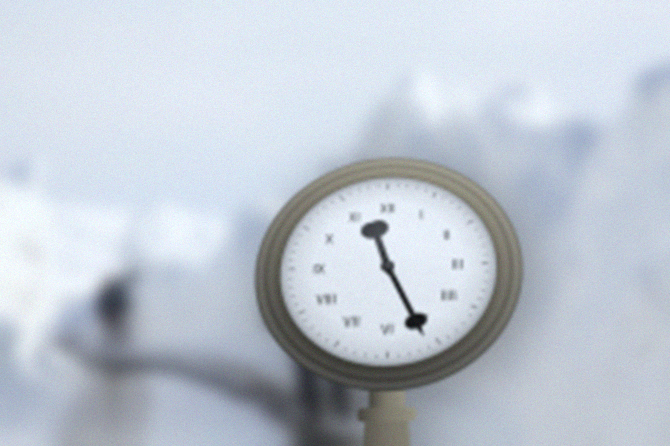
11.26
